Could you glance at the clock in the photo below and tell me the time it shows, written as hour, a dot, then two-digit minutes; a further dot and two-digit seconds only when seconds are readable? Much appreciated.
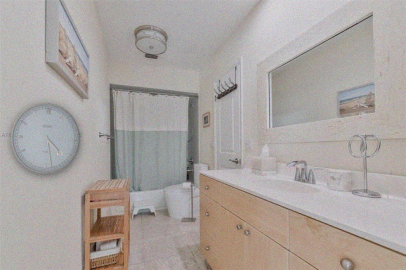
4.28
